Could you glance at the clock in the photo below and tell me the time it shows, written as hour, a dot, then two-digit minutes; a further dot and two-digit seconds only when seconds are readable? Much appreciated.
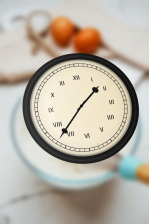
1.37
